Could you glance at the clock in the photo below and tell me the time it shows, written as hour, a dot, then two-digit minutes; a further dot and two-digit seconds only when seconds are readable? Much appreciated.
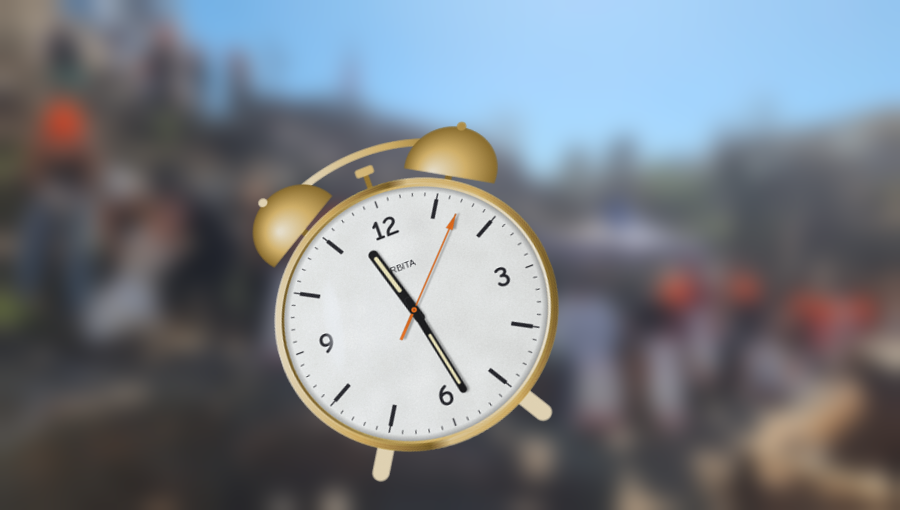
11.28.07
